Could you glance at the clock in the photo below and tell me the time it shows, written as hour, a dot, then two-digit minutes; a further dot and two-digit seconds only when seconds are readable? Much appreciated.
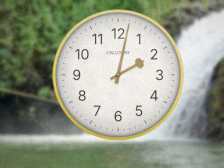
2.02
